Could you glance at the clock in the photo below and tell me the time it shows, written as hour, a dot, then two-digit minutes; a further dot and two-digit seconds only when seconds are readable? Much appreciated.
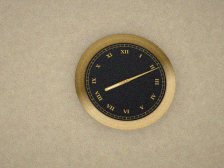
8.11
